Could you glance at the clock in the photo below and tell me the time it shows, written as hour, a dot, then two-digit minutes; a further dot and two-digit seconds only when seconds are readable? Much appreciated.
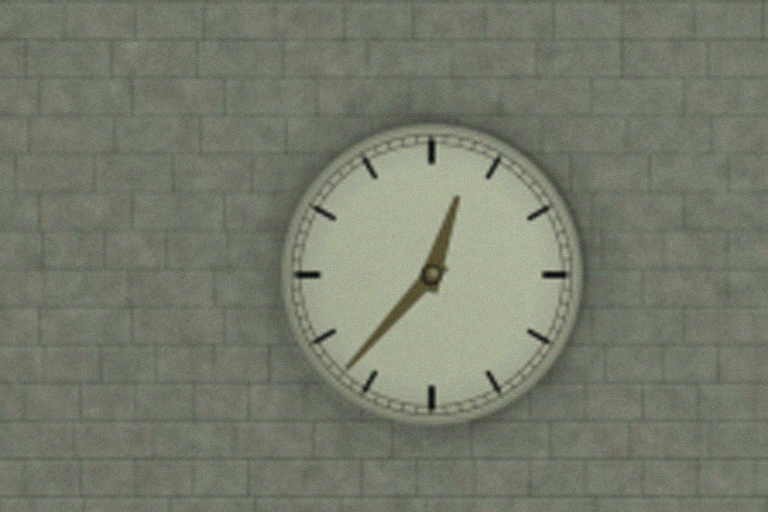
12.37
